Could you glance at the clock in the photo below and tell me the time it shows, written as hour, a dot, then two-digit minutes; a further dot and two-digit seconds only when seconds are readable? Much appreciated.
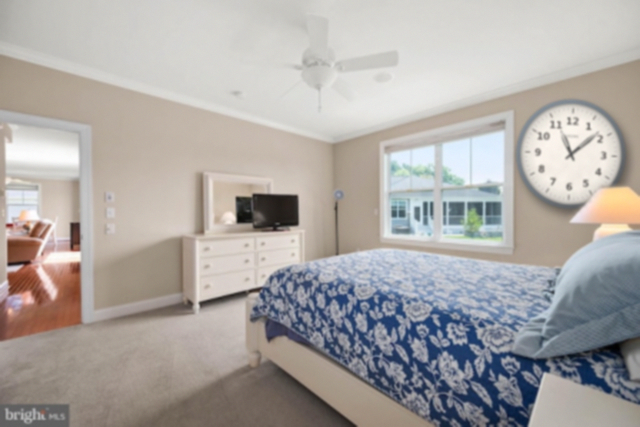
11.08
